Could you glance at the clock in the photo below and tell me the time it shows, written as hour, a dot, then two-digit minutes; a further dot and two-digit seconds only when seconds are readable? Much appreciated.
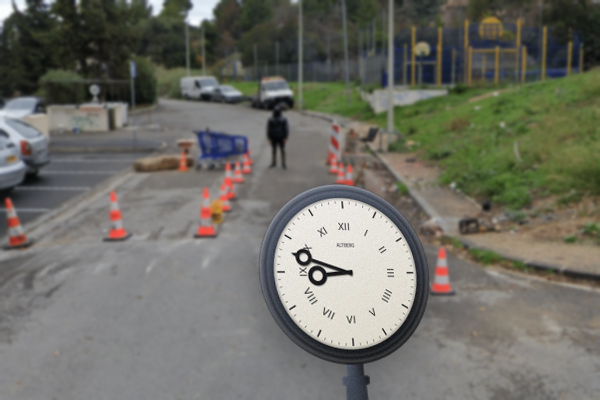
8.48
